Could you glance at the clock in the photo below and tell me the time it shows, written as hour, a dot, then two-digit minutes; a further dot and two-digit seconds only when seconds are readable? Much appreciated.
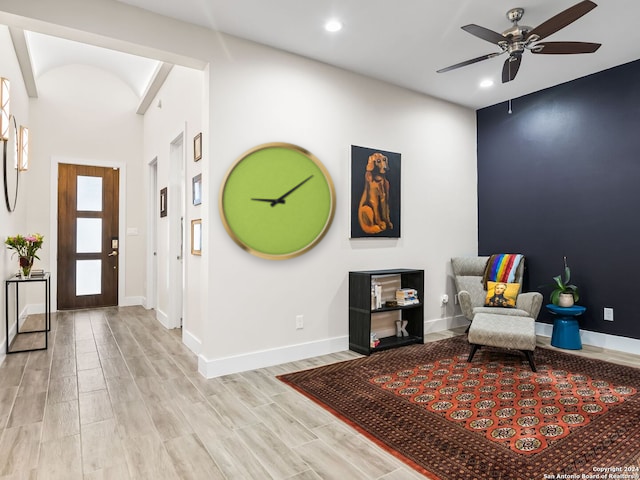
9.09
